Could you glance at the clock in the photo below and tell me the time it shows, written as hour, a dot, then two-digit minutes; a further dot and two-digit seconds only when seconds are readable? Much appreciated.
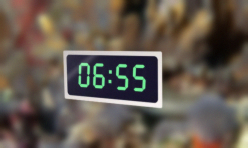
6.55
